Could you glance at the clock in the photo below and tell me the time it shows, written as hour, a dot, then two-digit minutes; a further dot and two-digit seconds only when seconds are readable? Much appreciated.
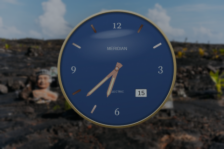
6.38
